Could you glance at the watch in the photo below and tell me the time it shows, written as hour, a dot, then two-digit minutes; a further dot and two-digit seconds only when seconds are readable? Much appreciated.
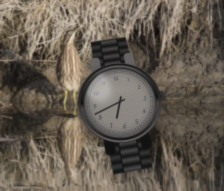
6.42
